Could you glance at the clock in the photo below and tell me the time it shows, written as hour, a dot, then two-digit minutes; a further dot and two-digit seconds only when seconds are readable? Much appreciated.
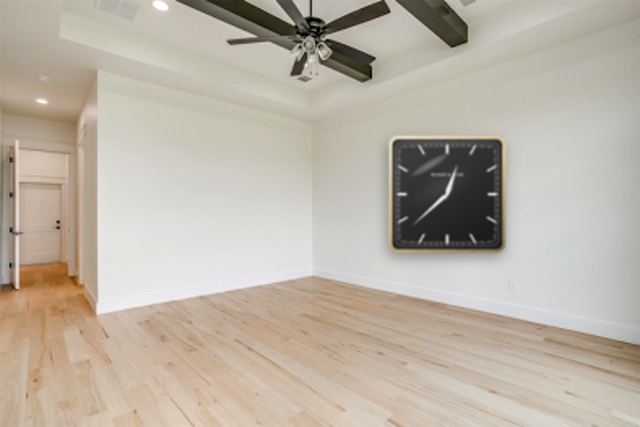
12.38
